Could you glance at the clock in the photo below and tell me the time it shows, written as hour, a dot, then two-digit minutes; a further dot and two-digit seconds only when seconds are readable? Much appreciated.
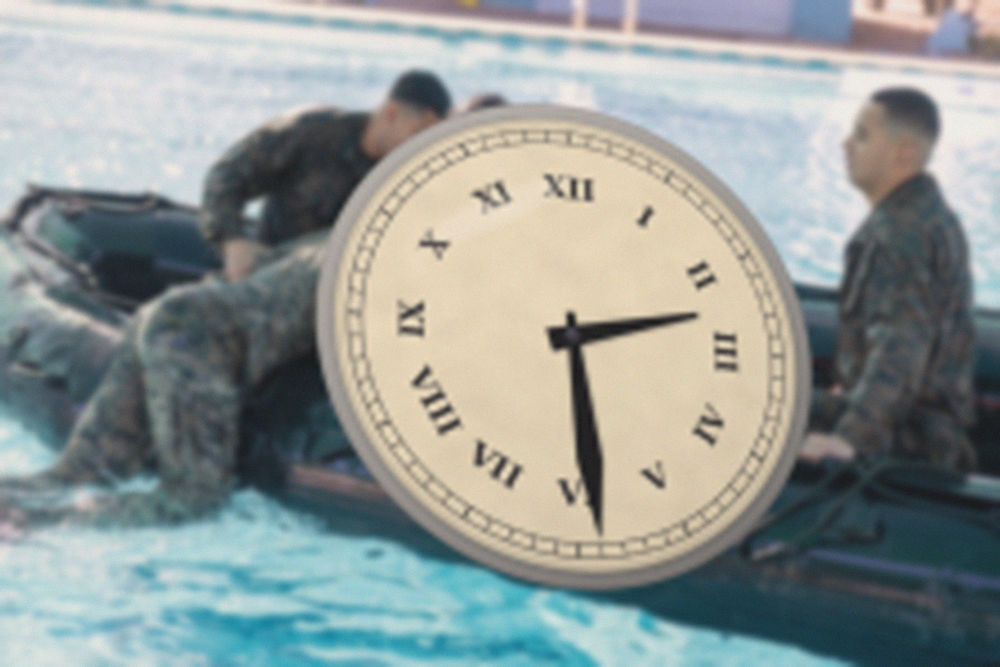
2.29
